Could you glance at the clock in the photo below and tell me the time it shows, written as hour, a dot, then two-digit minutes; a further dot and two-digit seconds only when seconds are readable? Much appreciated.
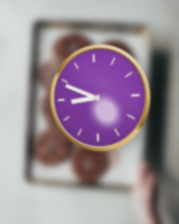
8.49
